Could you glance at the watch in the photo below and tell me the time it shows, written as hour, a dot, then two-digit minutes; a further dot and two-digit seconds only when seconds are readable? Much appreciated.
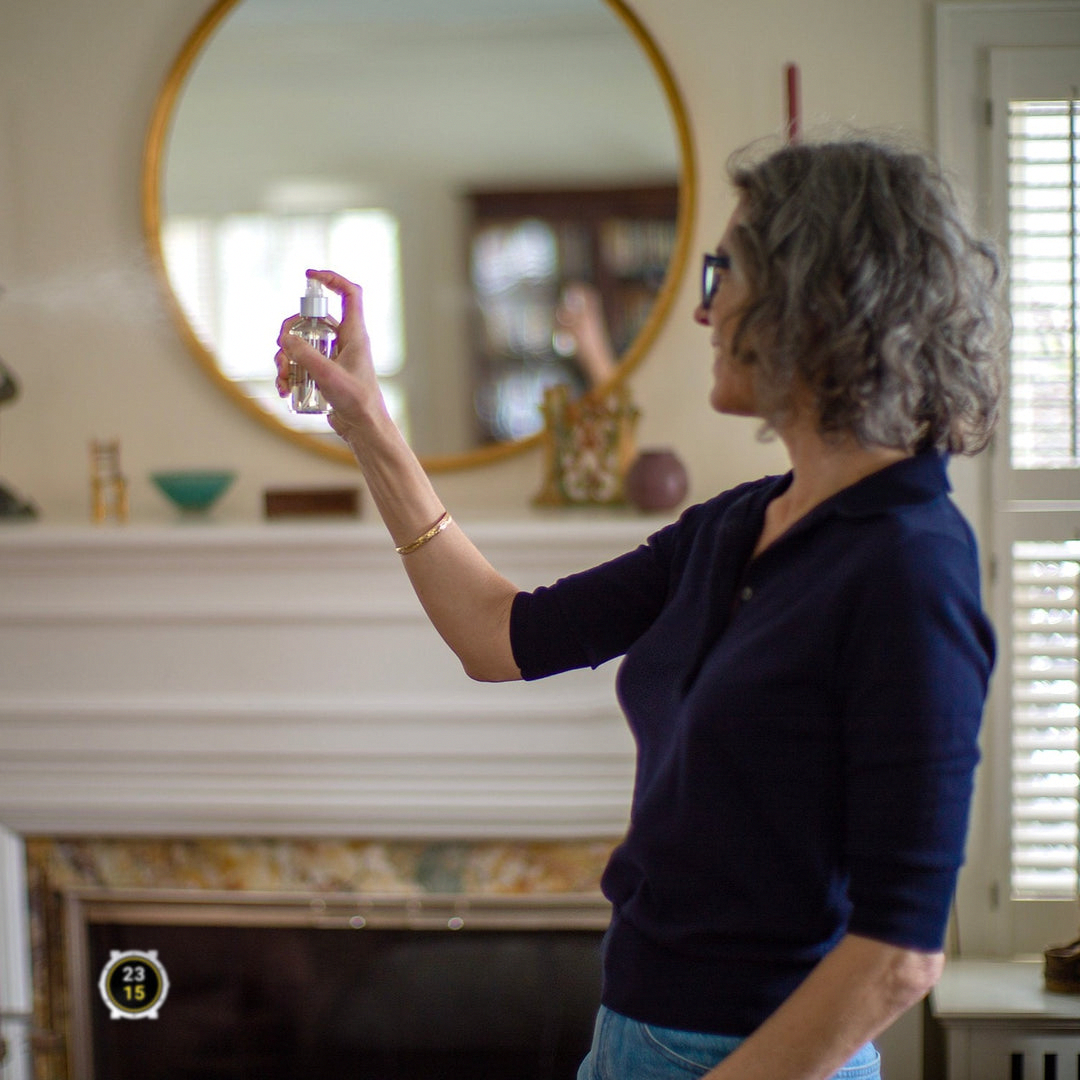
23.15
